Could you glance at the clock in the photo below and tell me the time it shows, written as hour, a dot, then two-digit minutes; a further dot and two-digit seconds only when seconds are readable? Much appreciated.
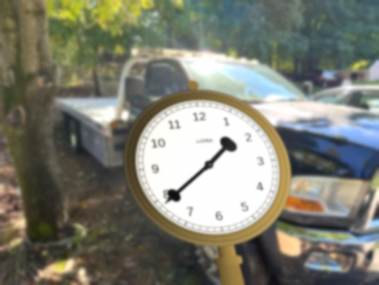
1.39
